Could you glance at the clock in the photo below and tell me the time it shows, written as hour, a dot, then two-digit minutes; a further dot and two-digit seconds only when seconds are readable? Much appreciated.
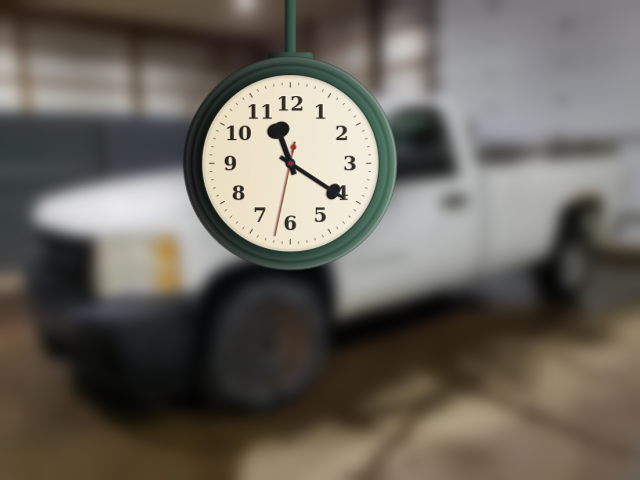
11.20.32
